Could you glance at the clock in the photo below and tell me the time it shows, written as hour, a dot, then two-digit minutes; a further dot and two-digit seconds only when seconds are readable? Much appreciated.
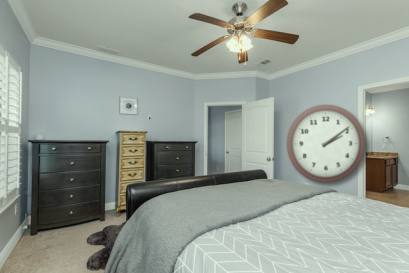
2.09
